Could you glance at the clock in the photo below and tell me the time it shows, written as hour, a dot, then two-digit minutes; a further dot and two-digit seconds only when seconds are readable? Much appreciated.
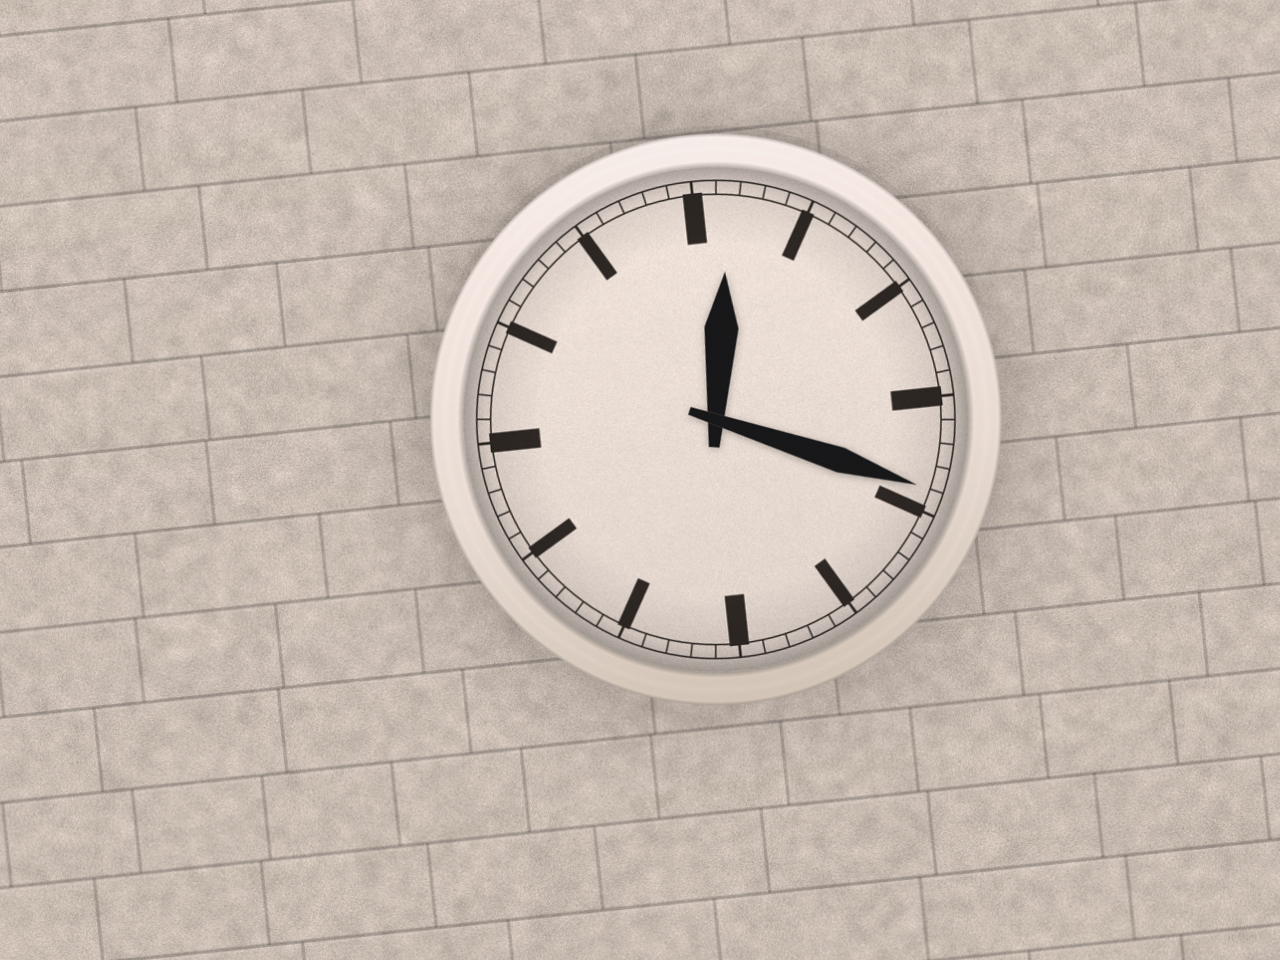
12.19
